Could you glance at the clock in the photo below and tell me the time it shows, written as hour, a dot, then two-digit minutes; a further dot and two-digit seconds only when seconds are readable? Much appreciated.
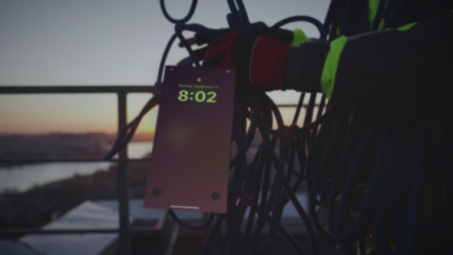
8.02
